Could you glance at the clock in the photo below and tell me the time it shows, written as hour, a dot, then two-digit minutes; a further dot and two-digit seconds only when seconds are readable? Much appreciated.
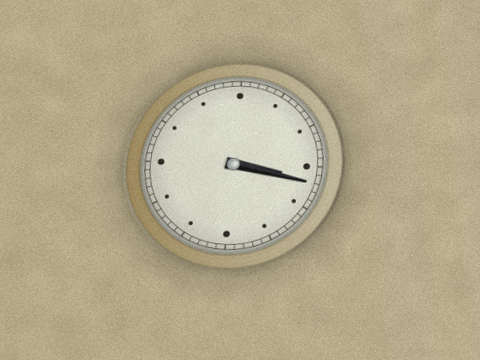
3.17
